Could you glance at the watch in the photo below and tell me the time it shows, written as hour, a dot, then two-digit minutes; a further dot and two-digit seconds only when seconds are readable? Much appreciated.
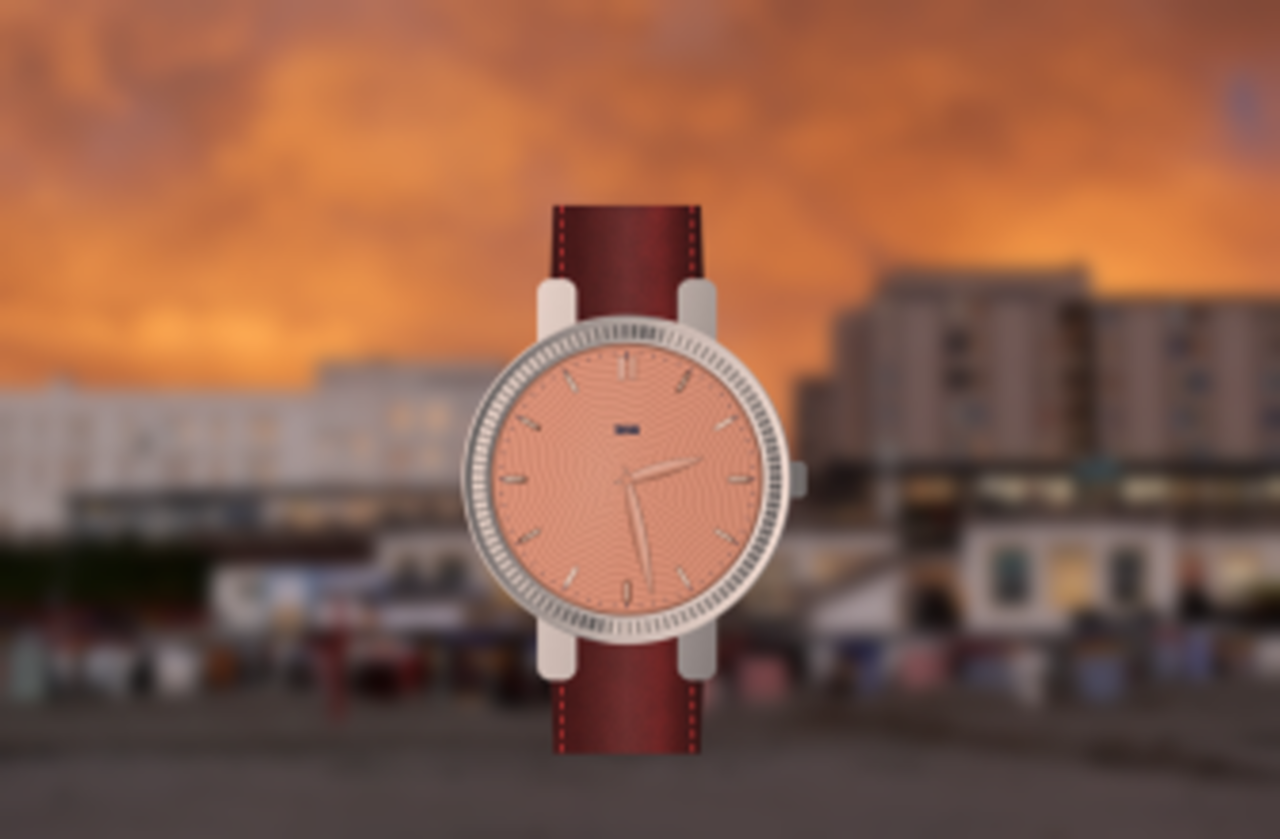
2.28
